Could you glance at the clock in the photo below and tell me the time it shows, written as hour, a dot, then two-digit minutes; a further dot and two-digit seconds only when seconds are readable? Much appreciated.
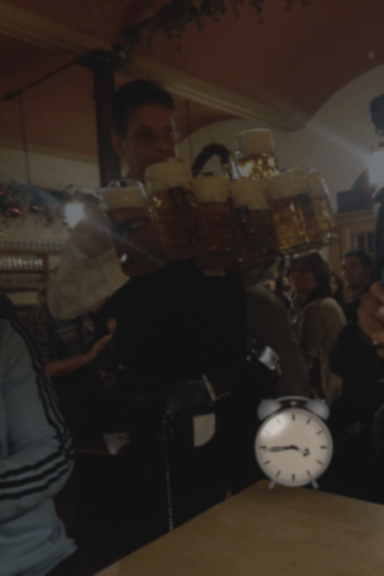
3.44
